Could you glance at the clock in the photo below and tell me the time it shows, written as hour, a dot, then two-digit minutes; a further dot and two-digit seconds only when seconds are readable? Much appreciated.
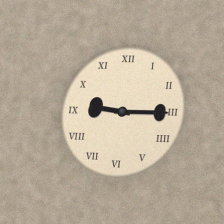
9.15
